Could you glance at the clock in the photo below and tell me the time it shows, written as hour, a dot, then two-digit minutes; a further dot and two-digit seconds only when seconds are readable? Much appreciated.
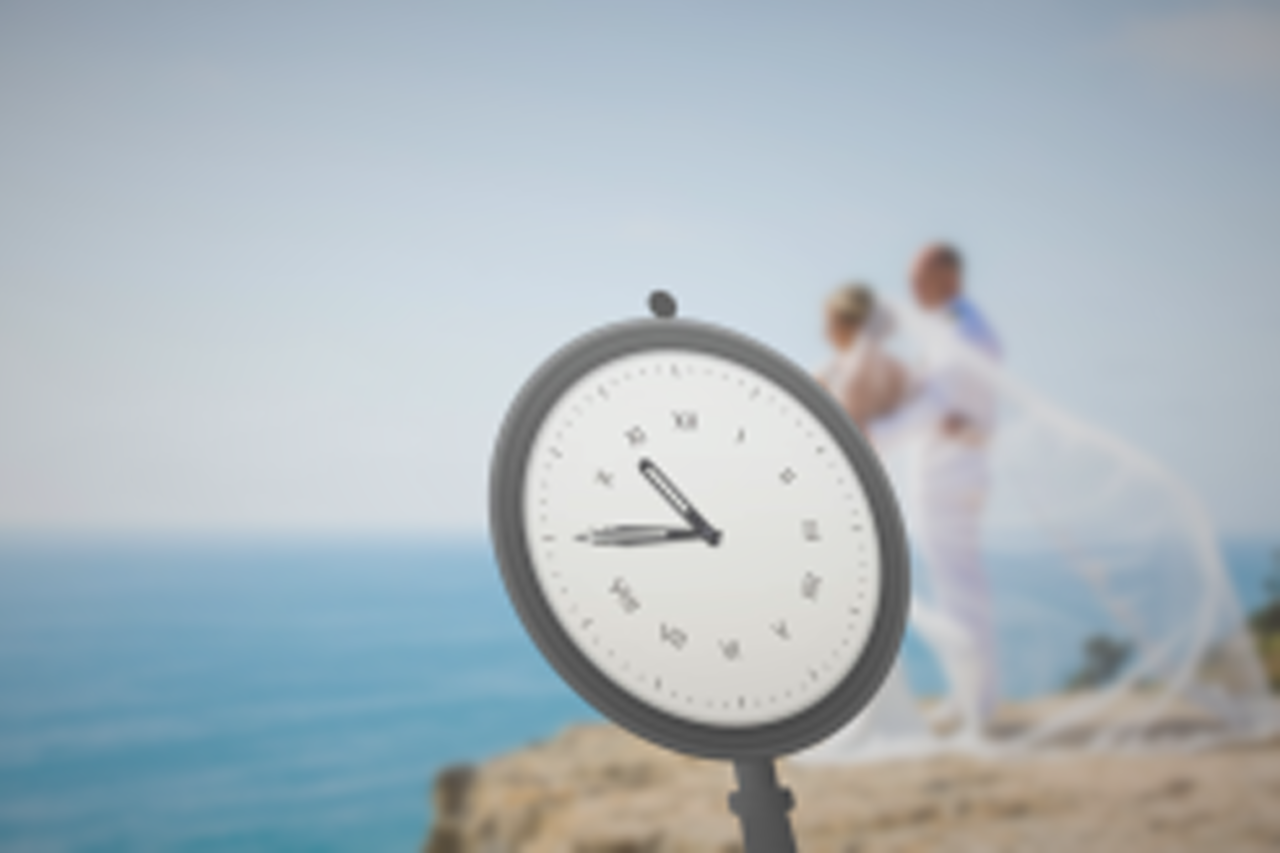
10.45
